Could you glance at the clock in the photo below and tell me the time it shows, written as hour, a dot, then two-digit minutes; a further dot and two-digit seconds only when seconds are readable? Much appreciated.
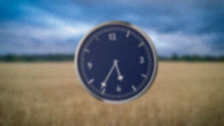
5.36
